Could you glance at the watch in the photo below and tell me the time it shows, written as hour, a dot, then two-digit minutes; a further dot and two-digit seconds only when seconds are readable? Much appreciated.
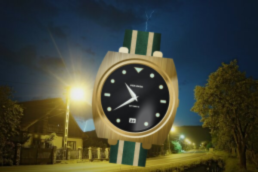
10.39
